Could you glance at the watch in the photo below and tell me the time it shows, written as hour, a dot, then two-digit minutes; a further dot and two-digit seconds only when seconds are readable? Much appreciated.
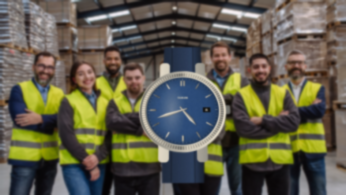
4.42
